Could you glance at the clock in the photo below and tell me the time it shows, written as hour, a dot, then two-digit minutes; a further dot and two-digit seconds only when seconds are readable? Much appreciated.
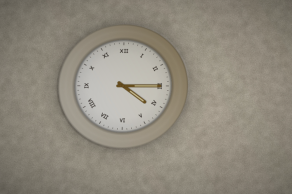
4.15
